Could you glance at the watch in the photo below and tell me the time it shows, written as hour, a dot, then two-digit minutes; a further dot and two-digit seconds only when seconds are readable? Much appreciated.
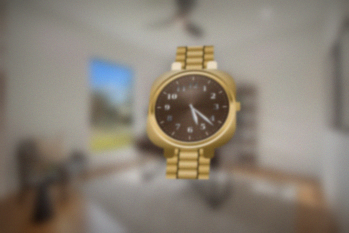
5.22
